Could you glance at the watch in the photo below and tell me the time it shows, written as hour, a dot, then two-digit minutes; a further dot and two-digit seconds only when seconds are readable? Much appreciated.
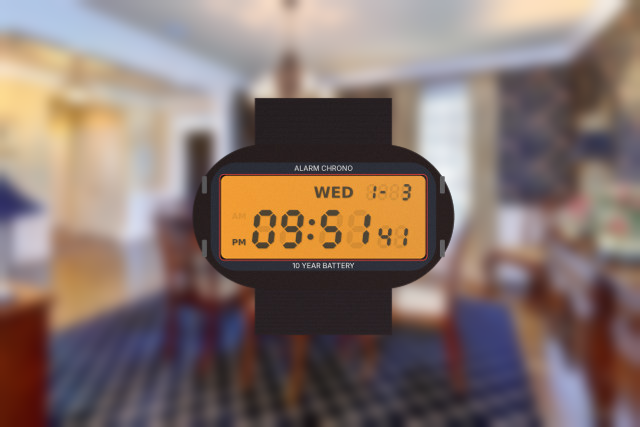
9.51.41
